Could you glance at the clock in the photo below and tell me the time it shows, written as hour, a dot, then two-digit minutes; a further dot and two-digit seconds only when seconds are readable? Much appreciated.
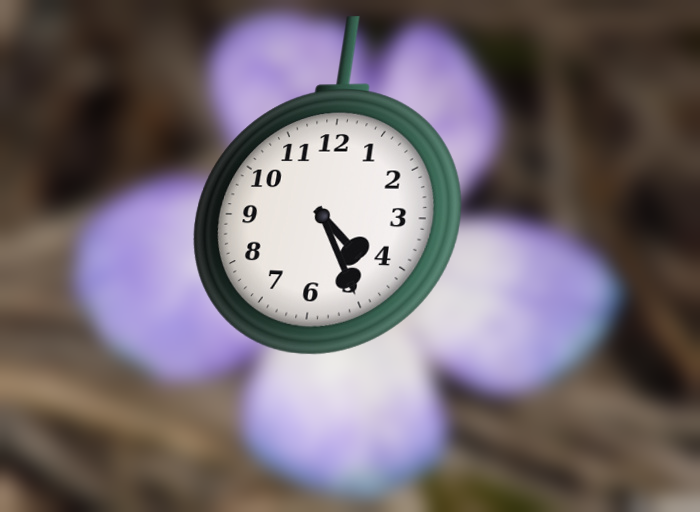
4.25
